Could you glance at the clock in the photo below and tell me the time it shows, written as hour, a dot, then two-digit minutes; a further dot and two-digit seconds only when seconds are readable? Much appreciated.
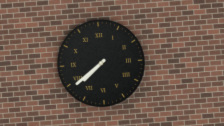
7.39
